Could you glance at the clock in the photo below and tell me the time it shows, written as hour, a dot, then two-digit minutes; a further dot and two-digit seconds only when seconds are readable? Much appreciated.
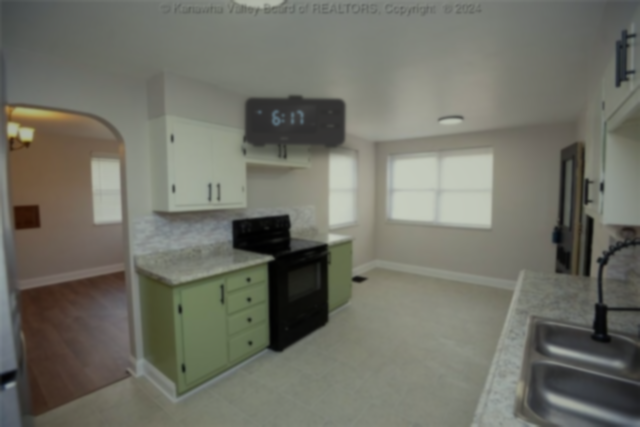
6.17
